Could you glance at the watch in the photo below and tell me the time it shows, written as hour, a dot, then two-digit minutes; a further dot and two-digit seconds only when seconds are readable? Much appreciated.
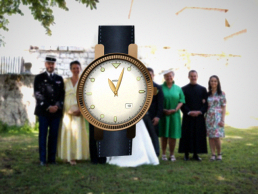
11.03
